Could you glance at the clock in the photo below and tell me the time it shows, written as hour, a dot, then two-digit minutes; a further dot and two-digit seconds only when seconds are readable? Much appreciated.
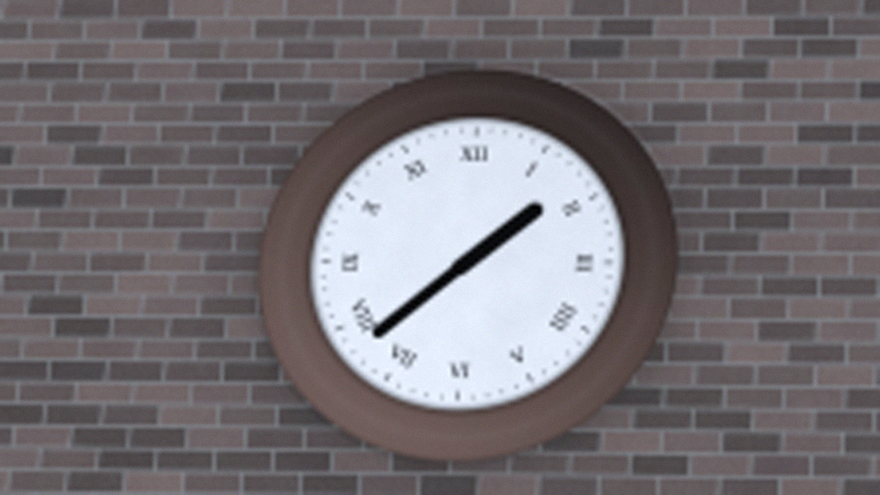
1.38
